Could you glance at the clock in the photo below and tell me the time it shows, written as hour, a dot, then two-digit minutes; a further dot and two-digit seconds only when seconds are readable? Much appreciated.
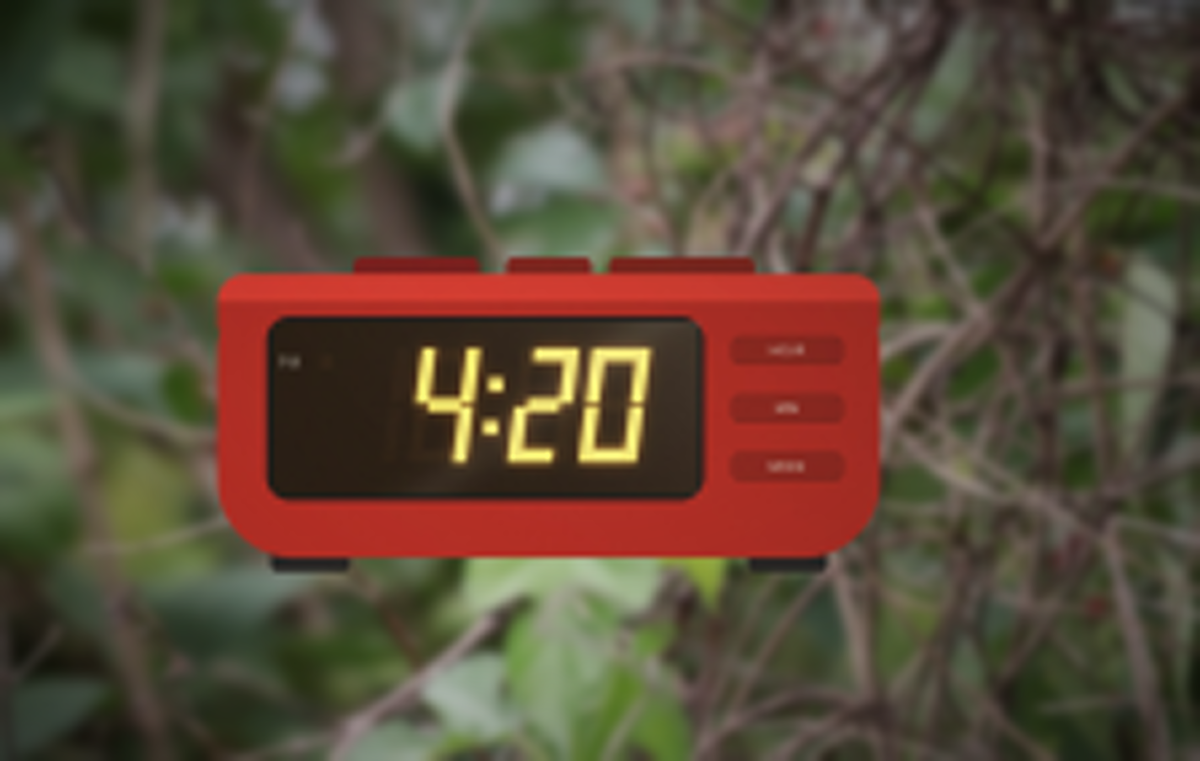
4.20
